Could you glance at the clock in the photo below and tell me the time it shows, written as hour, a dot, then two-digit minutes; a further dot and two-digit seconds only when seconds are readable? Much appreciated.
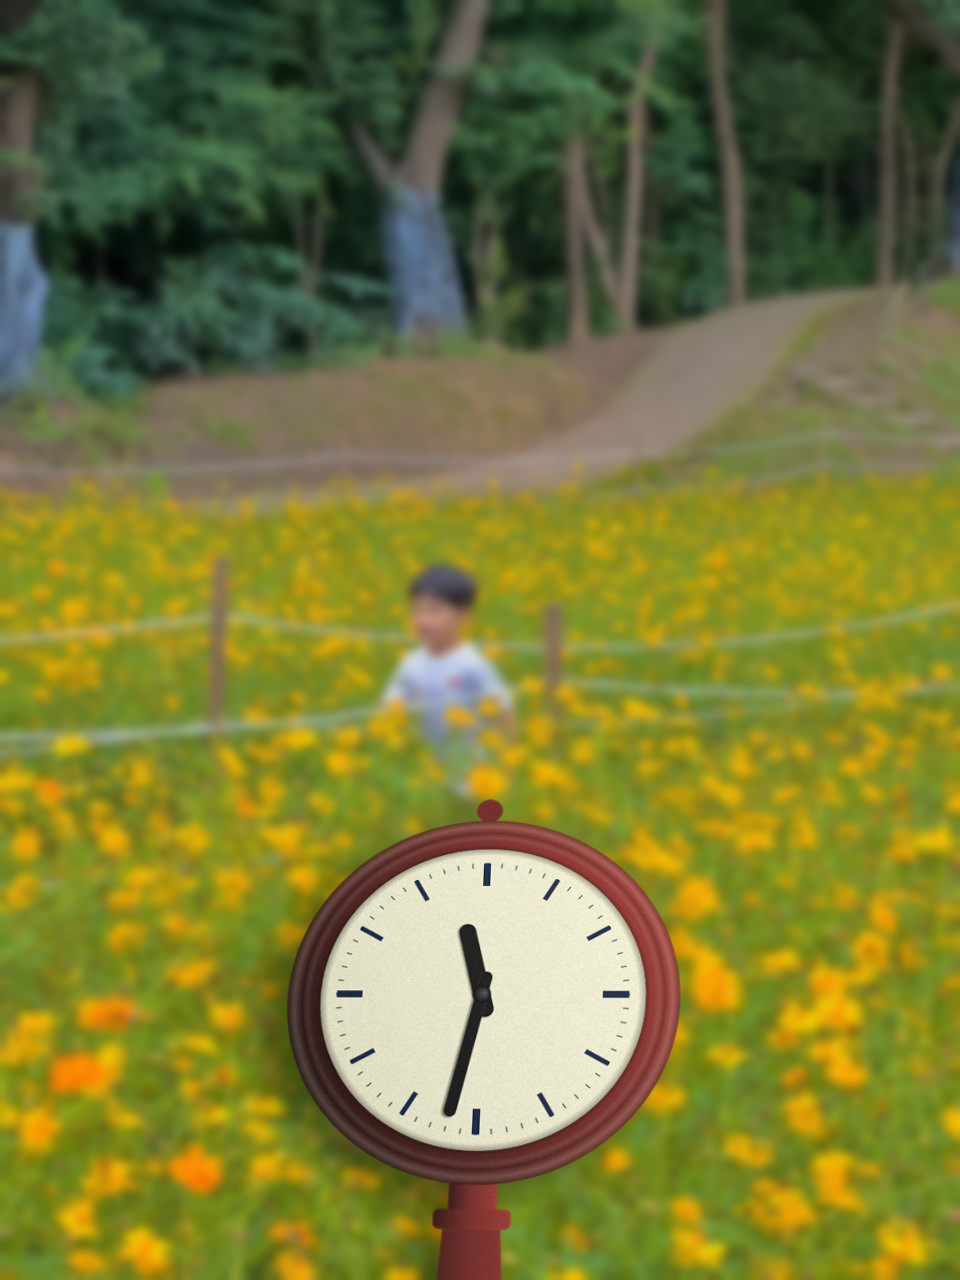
11.32
